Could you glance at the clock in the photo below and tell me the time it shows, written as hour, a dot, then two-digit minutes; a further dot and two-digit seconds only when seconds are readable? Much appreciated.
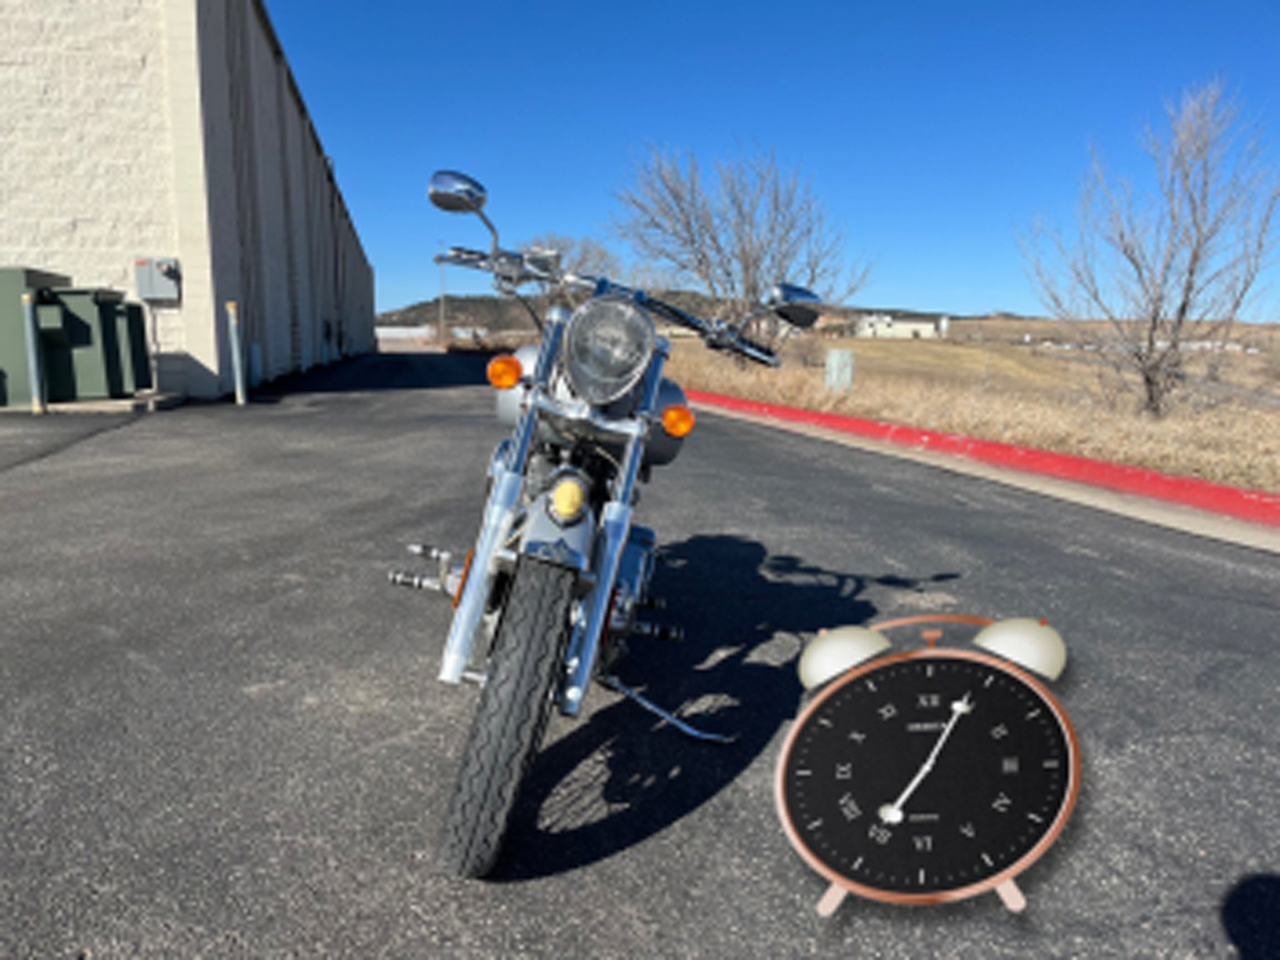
7.04
